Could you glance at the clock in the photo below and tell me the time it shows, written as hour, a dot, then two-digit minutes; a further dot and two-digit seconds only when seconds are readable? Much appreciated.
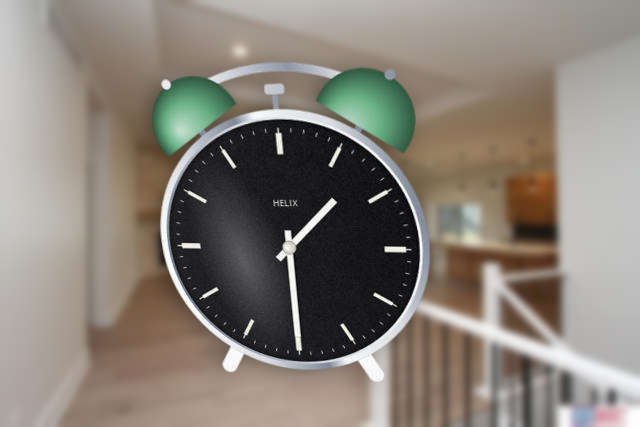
1.30
